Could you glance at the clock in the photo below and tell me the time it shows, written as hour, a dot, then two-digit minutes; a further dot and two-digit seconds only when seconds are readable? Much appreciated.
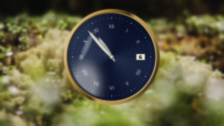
10.53
